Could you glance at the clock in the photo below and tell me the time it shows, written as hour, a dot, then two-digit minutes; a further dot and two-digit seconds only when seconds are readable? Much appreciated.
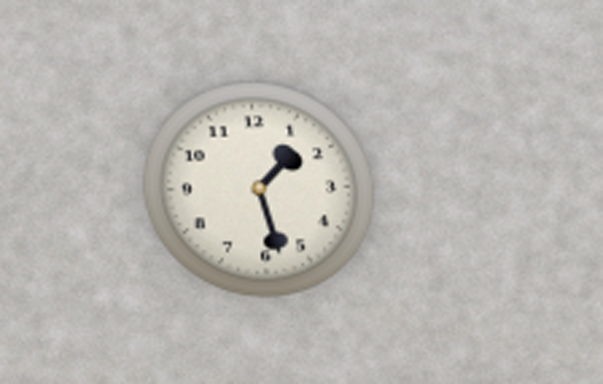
1.28
